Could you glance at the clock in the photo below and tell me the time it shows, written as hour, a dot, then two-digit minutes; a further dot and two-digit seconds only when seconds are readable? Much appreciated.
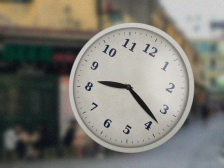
8.18
